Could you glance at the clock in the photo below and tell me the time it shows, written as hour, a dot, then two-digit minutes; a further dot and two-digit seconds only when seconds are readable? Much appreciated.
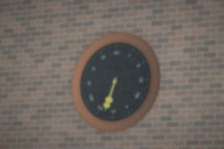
6.33
